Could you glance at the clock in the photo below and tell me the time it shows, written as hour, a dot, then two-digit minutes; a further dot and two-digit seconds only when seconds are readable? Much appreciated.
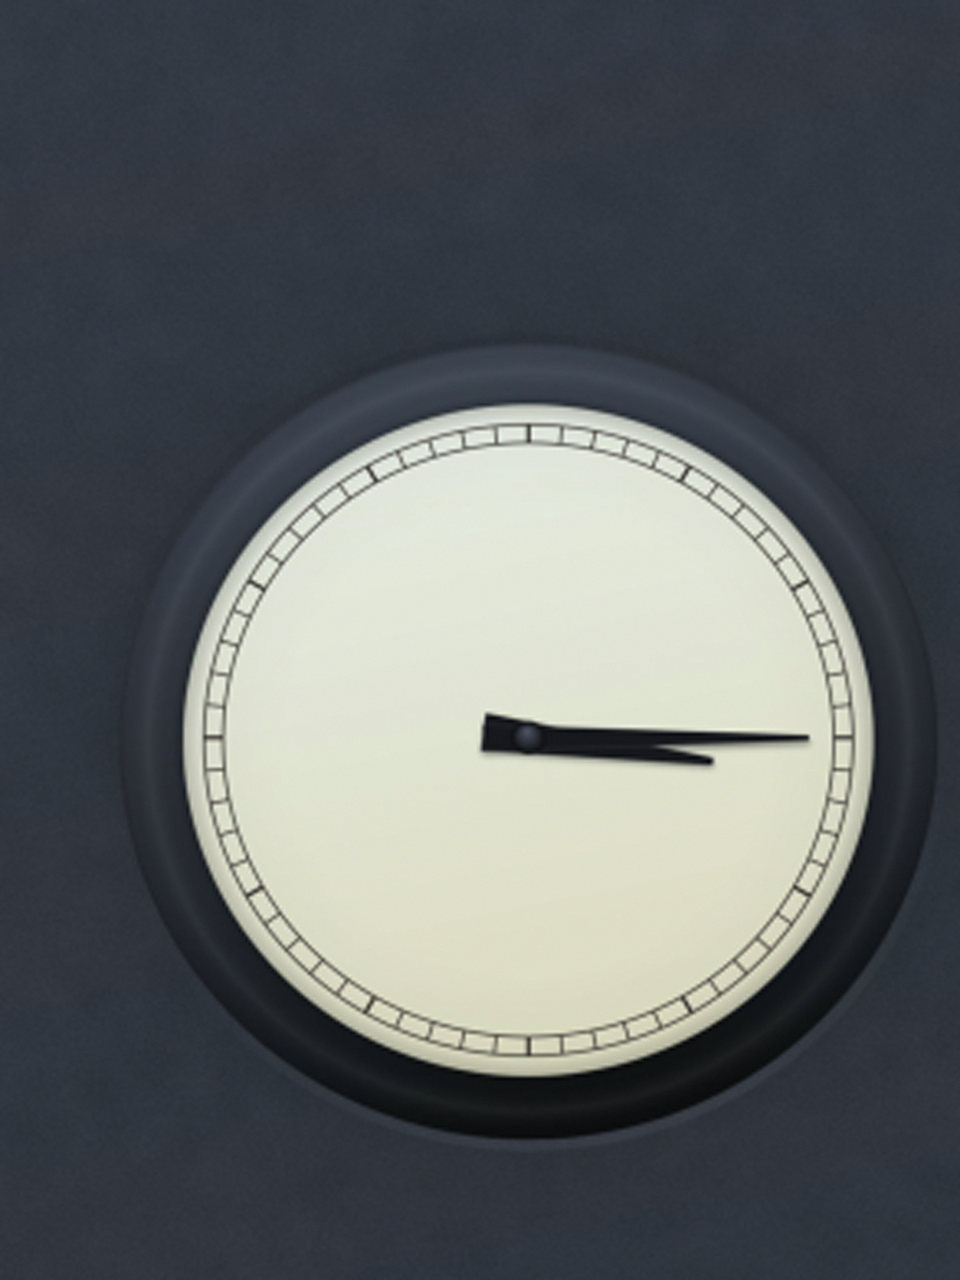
3.15
